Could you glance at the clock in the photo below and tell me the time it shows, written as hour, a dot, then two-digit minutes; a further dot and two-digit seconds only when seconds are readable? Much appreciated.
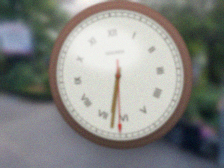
6.32.31
